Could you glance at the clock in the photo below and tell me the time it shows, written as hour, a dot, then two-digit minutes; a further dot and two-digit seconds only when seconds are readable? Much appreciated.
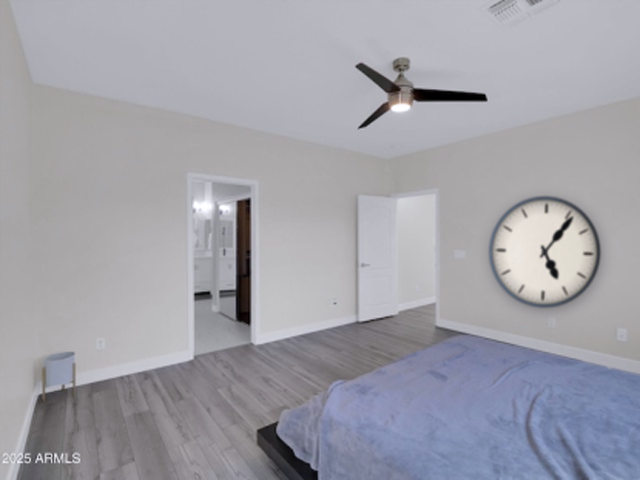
5.06
